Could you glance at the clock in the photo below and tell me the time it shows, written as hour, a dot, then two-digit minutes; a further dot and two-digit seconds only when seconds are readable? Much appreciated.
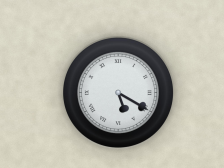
5.20
